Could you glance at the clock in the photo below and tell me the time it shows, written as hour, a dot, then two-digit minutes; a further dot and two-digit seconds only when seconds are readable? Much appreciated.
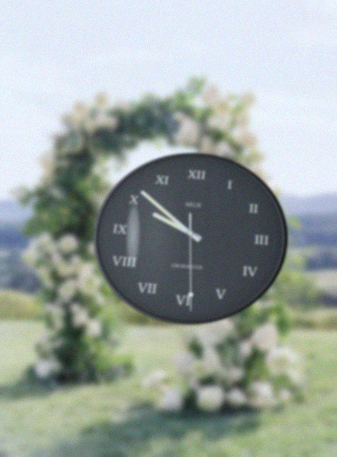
9.51.29
